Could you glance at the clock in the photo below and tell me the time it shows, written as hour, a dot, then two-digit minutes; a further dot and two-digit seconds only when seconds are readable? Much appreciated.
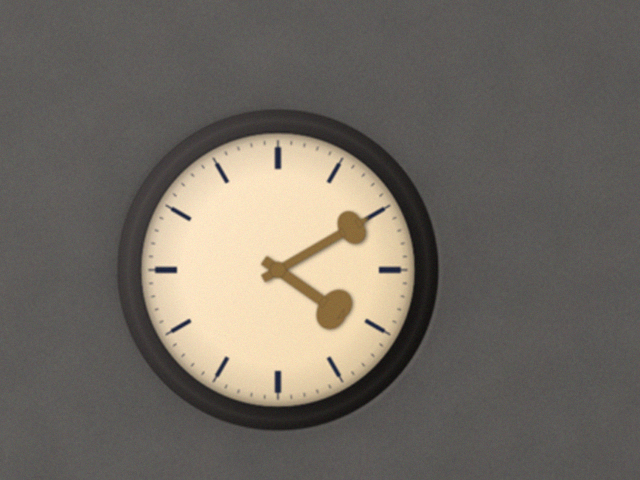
4.10
